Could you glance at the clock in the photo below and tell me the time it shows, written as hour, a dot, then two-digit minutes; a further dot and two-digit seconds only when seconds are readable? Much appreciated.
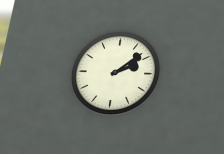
2.08
